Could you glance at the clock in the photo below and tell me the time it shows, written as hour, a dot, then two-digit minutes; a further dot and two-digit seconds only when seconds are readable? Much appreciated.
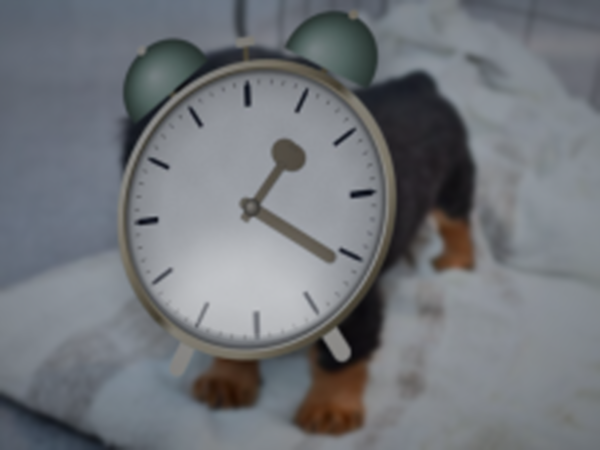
1.21
